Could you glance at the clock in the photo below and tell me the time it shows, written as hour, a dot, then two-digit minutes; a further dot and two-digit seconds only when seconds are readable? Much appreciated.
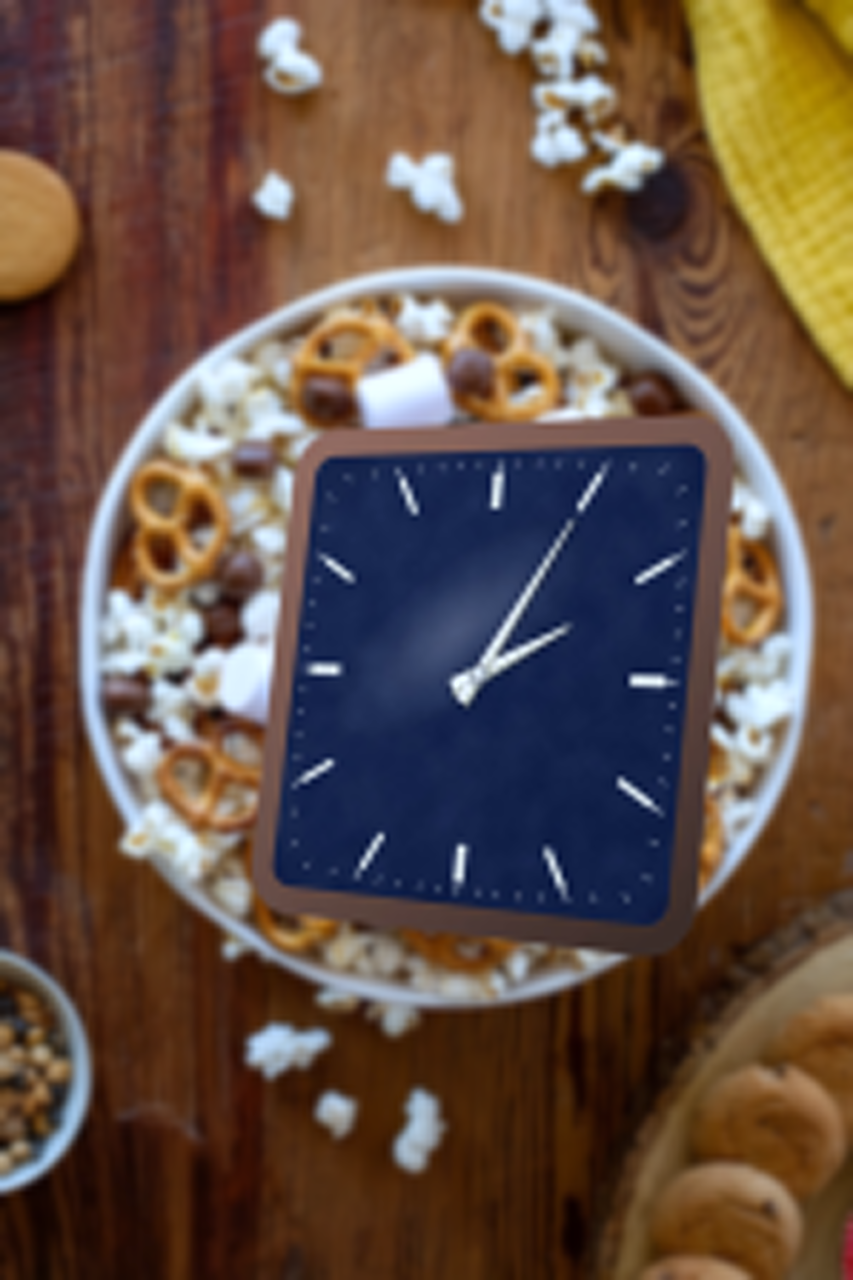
2.05
